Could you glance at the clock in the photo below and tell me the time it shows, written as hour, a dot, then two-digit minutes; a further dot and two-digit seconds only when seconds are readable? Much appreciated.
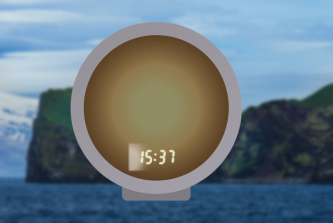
15.37
